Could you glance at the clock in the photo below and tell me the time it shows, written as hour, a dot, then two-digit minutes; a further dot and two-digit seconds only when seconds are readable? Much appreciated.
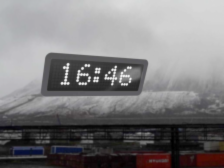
16.46
